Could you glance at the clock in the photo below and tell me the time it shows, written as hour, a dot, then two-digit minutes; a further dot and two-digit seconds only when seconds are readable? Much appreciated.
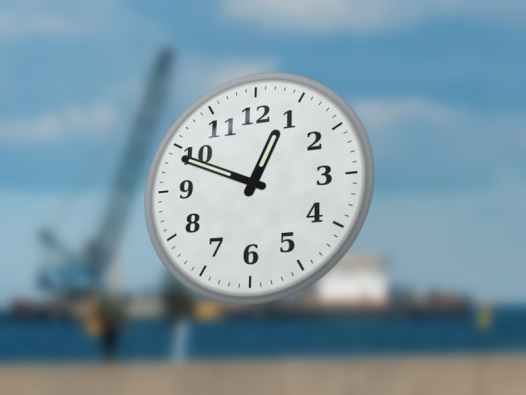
12.49
